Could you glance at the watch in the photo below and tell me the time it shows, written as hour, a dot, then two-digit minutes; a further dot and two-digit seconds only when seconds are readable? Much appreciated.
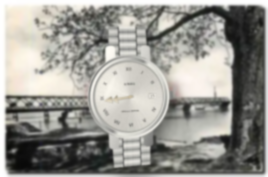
8.44
